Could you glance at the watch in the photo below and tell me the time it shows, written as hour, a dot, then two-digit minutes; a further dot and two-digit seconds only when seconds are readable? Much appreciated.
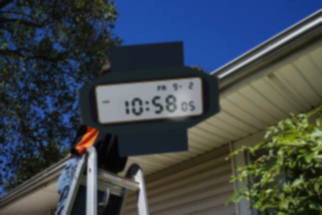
10.58
